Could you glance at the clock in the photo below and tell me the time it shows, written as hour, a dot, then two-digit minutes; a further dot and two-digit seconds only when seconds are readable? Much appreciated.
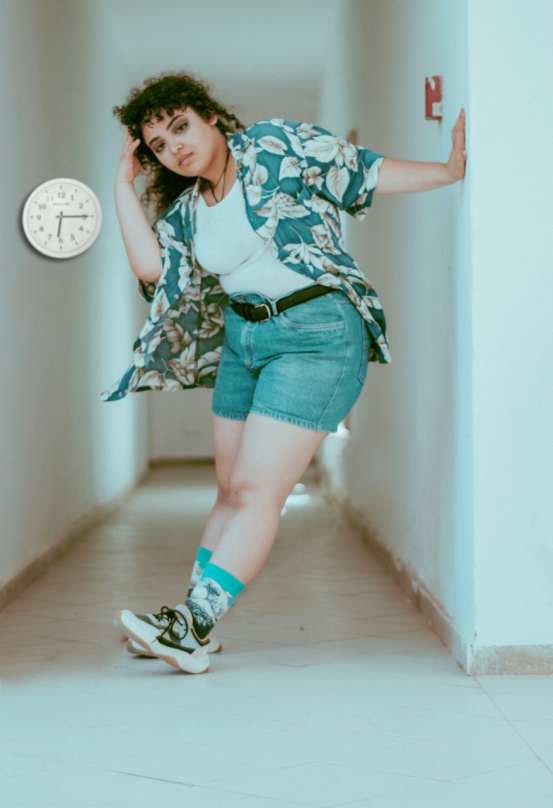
6.15
